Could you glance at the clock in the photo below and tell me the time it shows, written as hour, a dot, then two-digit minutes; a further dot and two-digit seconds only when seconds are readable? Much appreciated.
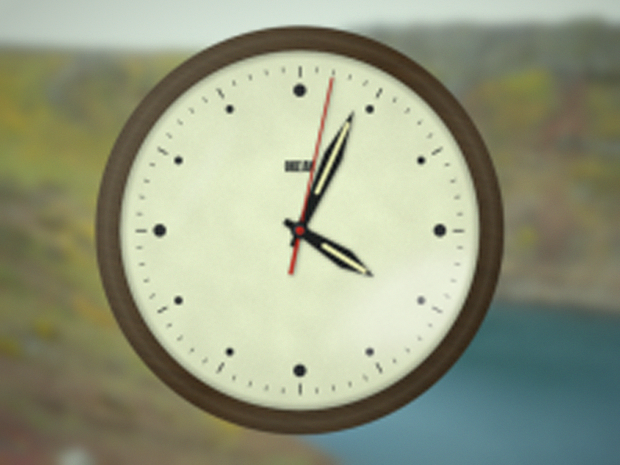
4.04.02
